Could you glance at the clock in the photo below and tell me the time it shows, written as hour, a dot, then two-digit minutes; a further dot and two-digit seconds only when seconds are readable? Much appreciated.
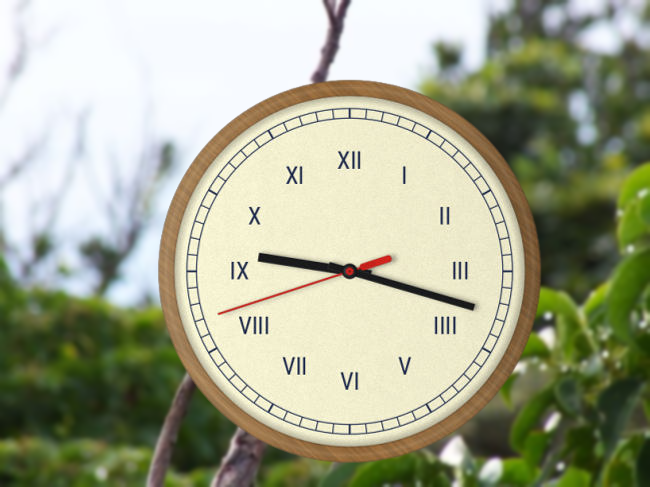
9.17.42
